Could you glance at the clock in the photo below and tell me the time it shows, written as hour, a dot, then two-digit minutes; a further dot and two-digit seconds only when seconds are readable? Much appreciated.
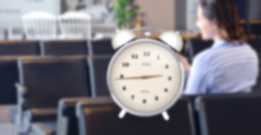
2.44
